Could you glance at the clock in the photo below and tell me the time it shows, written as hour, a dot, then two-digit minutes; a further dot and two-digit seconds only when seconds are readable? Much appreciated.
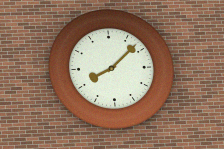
8.08
